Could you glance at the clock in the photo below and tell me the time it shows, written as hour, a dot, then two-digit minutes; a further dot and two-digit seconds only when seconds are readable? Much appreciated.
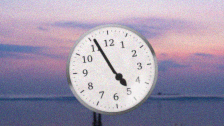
4.56
